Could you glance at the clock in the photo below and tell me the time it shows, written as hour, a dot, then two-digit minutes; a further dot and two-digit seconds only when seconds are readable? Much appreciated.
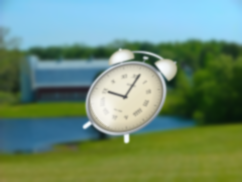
9.01
